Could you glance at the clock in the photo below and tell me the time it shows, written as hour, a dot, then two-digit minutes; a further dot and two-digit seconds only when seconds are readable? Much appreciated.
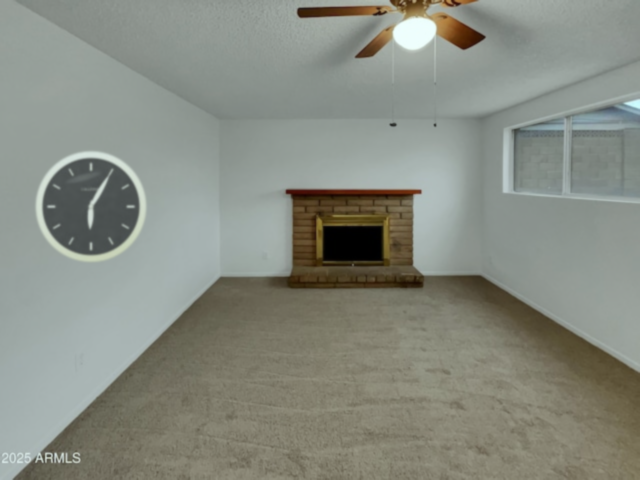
6.05
